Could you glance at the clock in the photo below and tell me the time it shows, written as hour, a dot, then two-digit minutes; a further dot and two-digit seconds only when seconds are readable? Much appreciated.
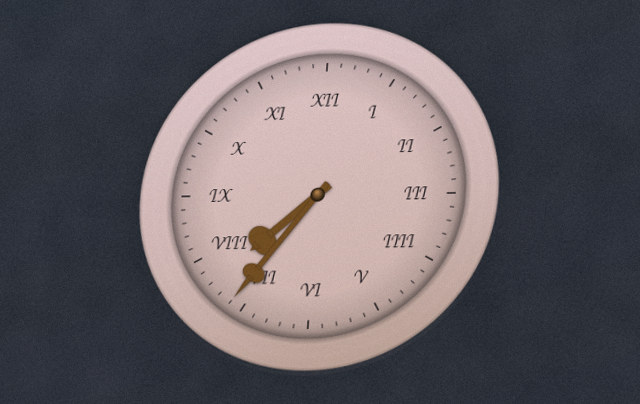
7.36
